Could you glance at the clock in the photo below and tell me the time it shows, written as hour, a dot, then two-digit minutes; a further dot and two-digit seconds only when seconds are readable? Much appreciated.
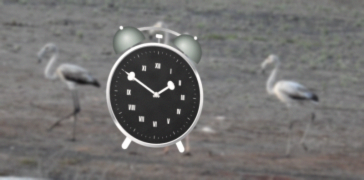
1.50
